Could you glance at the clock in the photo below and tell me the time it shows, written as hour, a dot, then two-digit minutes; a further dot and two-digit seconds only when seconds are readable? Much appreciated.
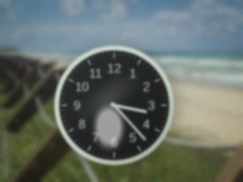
3.23
